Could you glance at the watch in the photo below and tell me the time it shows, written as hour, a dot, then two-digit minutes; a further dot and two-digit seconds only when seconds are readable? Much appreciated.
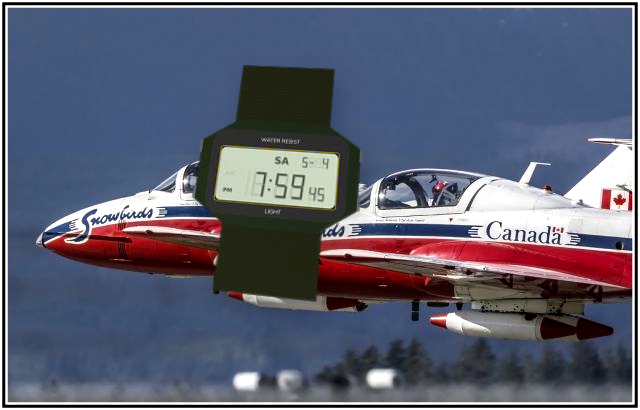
7.59.45
